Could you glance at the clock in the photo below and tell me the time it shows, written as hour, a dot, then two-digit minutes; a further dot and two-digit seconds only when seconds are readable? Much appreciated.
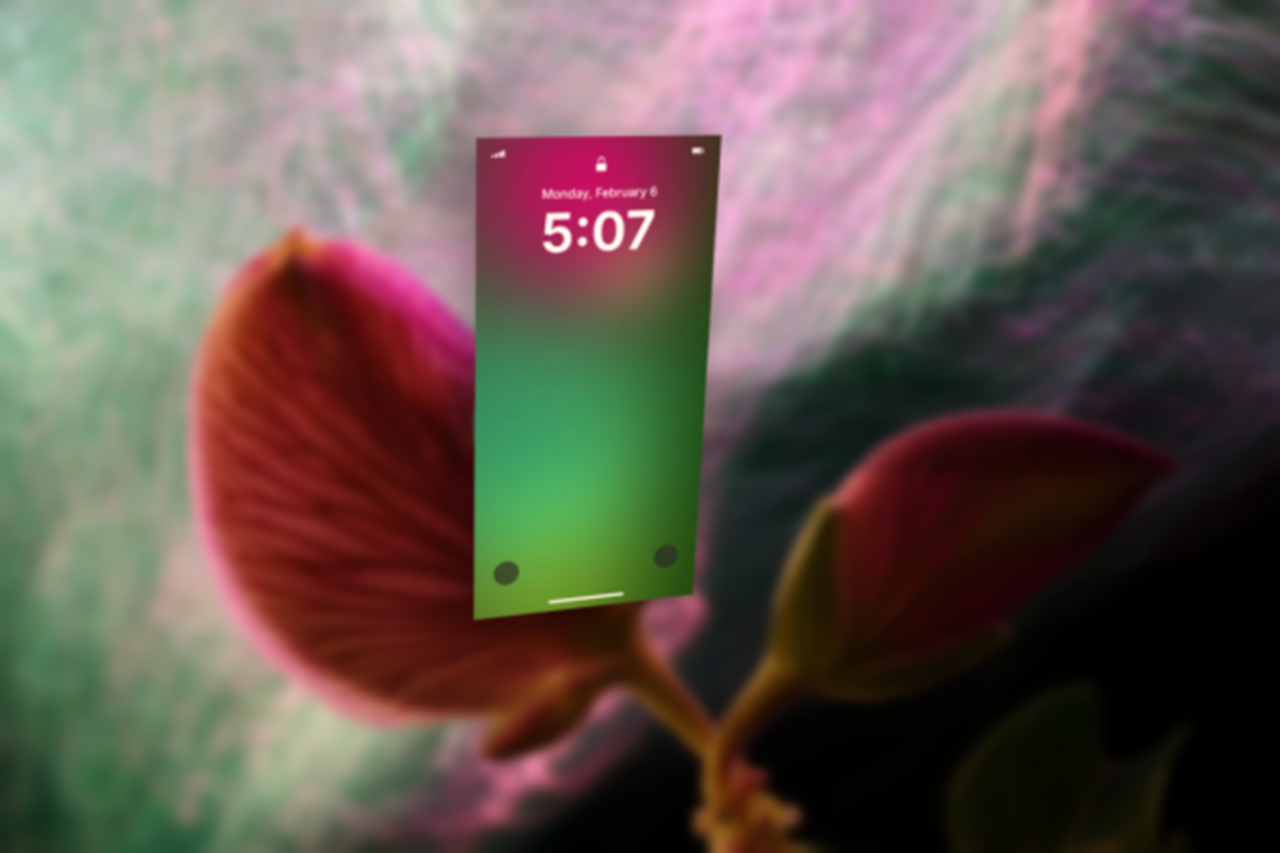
5.07
